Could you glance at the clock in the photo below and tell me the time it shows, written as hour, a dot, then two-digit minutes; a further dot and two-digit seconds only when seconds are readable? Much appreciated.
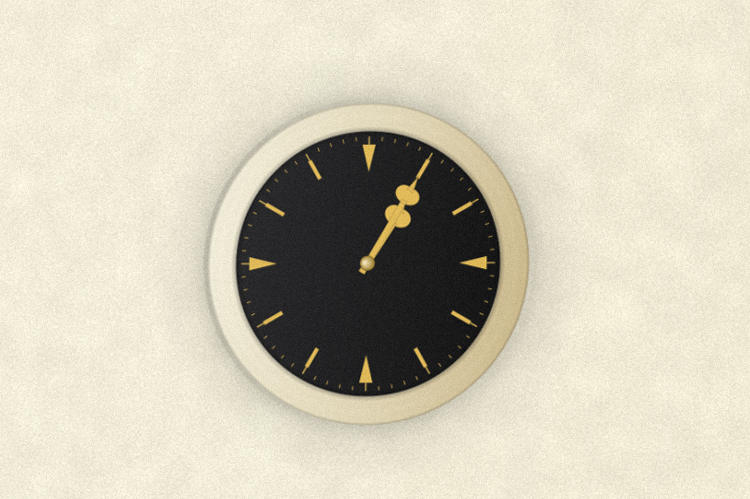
1.05
